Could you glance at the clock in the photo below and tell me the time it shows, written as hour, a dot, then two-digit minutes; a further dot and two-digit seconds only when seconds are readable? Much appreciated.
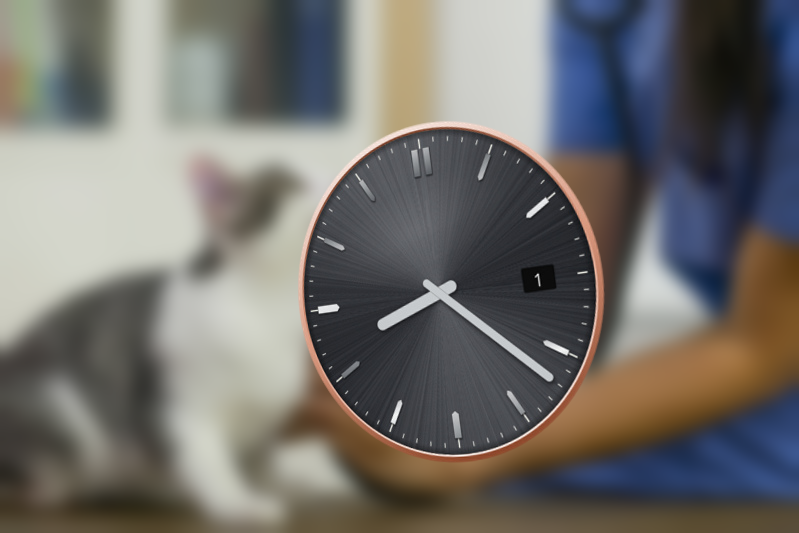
8.22
